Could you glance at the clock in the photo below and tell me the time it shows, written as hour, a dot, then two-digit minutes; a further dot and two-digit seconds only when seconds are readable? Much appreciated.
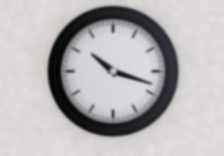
10.18
